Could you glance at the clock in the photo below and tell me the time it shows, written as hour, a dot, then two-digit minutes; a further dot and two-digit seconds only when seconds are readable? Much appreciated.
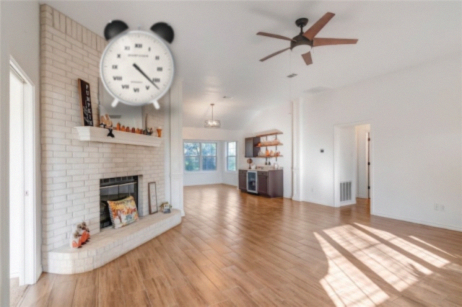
4.22
